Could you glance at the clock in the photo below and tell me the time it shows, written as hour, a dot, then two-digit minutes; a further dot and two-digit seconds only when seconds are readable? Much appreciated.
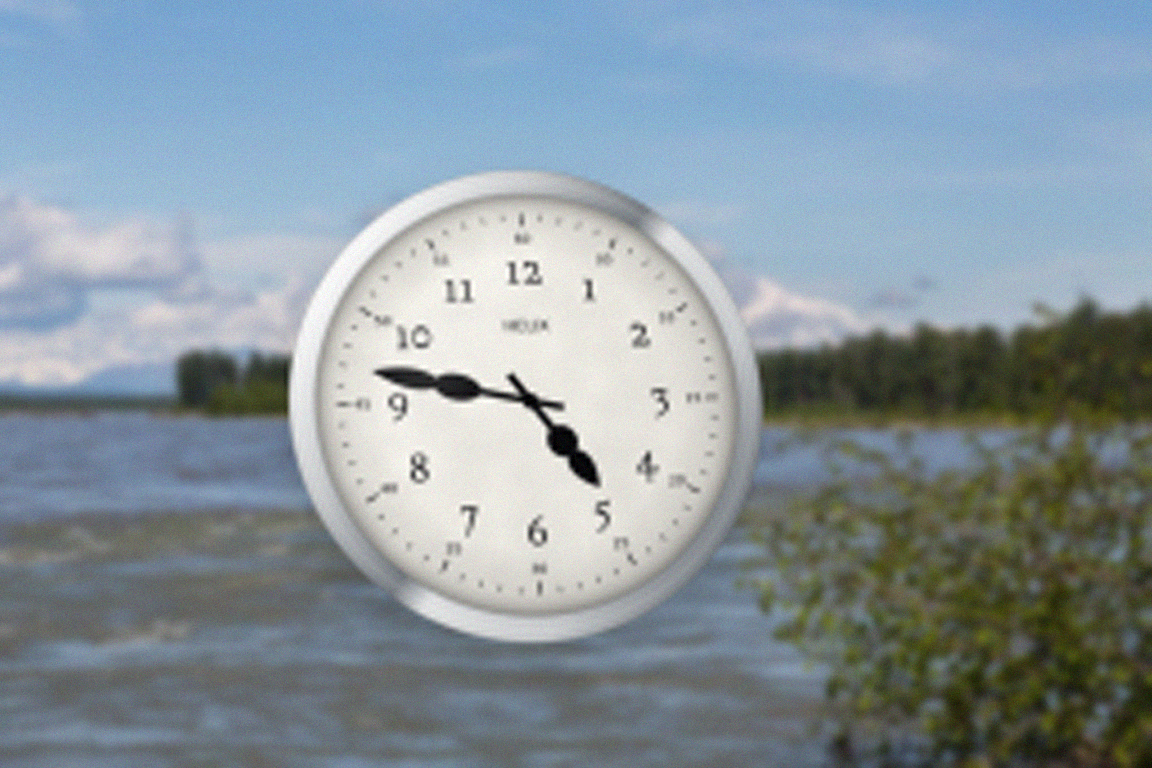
4.47
